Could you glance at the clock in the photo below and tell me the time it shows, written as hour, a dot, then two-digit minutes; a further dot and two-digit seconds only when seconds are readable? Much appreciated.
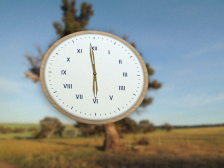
5.59
